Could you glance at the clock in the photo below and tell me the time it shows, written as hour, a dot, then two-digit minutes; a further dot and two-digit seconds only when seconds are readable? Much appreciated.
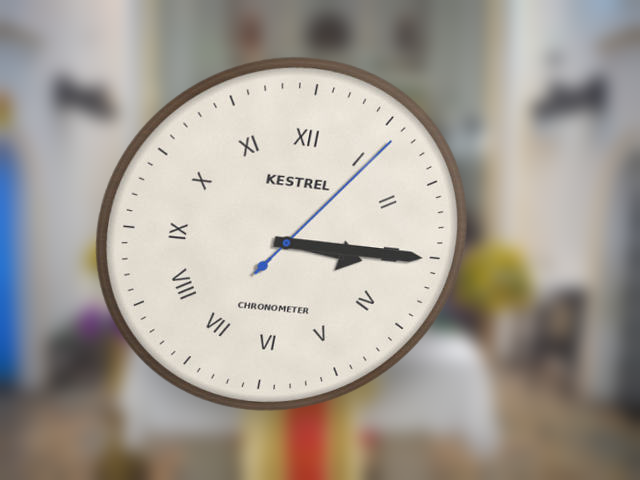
3.15.06
